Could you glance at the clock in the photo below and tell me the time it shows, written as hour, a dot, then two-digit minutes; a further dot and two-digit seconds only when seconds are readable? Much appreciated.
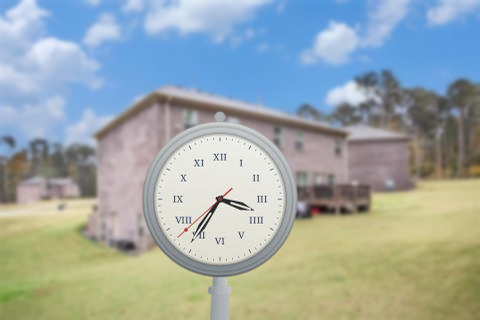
3.35.38
